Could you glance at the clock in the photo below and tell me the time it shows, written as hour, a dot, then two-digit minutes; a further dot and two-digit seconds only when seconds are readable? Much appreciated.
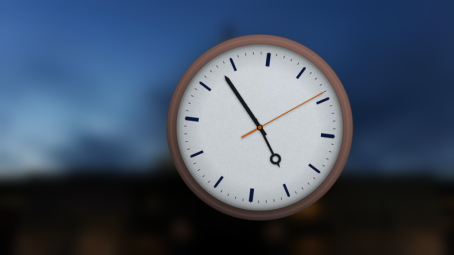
4.53.09
